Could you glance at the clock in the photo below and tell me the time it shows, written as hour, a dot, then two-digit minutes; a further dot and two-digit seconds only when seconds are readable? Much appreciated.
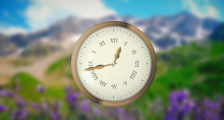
12.43
